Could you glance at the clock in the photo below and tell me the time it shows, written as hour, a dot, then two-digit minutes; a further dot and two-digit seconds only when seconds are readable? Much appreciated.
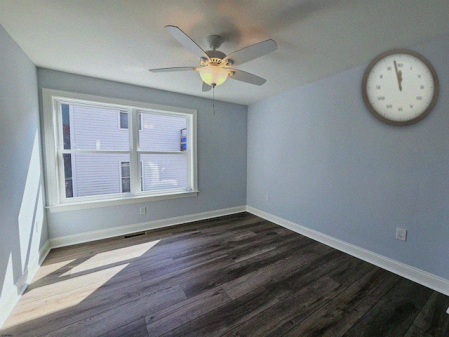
11.58
